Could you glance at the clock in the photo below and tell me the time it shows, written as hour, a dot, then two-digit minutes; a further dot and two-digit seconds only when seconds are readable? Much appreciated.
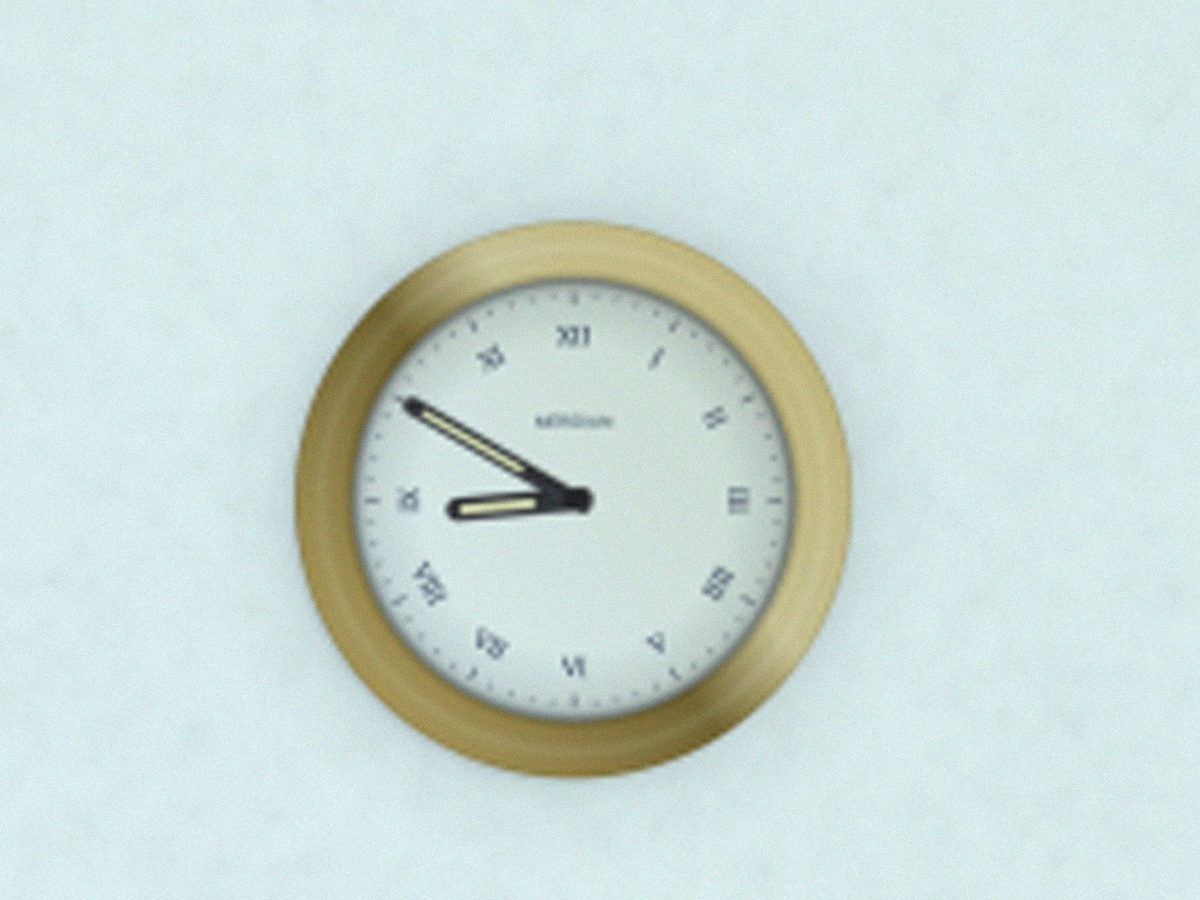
8.50
